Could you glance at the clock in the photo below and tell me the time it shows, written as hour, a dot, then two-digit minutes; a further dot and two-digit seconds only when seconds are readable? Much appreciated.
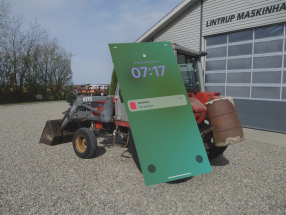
7.17
